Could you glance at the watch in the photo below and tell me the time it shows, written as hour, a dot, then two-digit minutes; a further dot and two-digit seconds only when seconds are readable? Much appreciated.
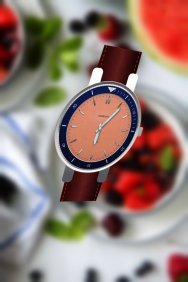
6.06
